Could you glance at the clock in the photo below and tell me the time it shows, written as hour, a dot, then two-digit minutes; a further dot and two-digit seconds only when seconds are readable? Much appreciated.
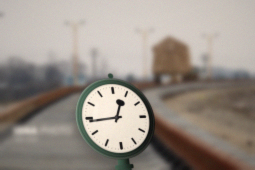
12.44
